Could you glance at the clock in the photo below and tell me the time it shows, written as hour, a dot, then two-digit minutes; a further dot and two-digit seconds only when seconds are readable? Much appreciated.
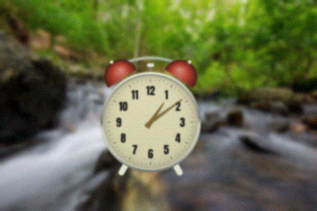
1.09
